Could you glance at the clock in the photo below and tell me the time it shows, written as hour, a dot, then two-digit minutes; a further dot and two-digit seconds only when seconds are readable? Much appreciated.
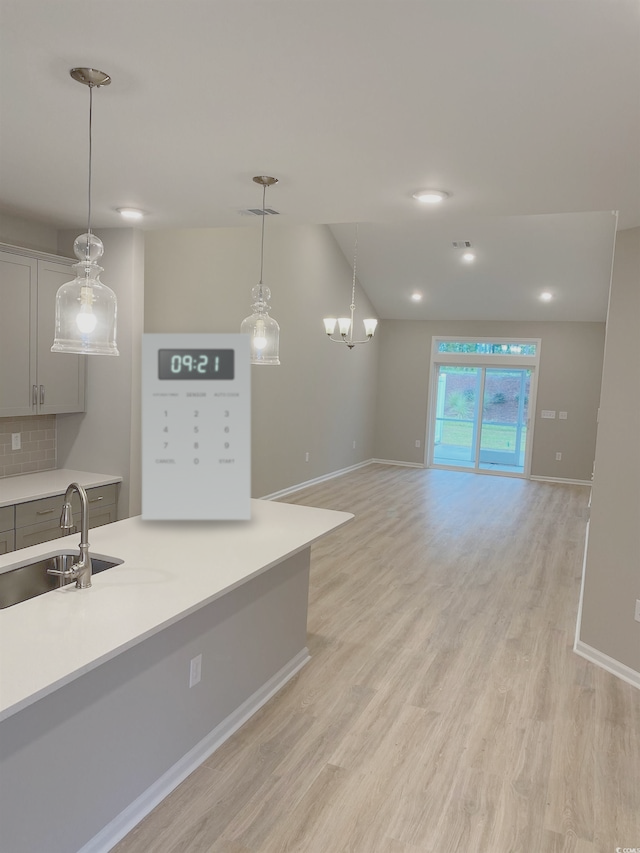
9.21
